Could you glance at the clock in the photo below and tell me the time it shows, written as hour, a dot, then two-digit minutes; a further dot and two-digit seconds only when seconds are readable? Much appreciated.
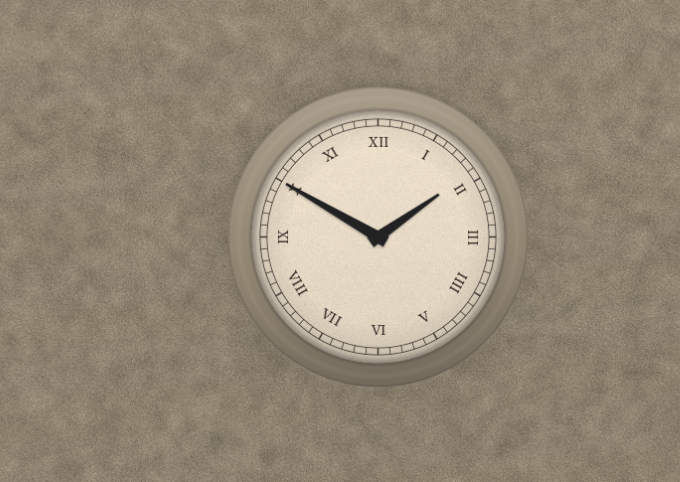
1.50
